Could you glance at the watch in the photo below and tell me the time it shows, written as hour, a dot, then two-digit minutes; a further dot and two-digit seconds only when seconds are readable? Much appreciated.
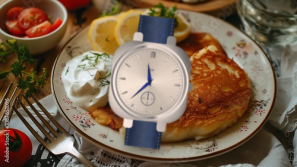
11.37
